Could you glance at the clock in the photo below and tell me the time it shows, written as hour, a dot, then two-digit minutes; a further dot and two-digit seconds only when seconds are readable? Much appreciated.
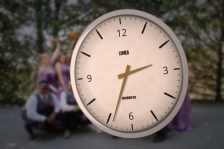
2.34
